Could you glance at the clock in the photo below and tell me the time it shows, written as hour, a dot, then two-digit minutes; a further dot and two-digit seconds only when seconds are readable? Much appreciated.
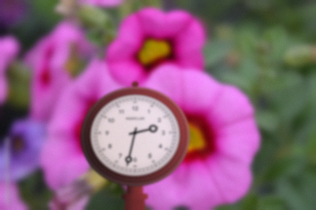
2.32
